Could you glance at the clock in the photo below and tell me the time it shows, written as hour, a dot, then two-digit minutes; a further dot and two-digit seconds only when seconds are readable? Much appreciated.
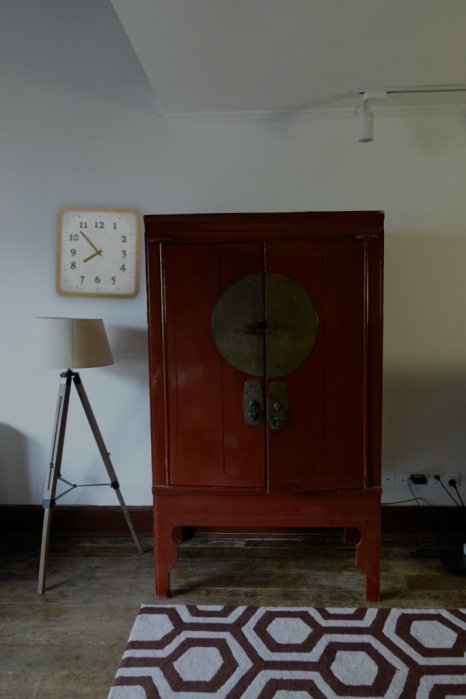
7.53
